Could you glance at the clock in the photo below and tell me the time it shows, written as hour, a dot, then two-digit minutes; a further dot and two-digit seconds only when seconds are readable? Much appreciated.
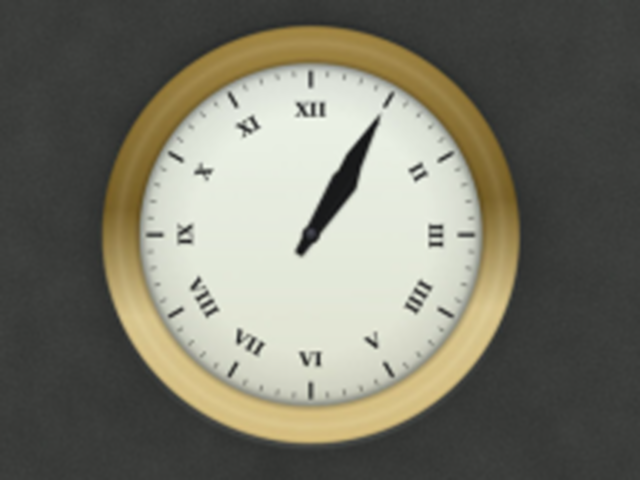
1.05
